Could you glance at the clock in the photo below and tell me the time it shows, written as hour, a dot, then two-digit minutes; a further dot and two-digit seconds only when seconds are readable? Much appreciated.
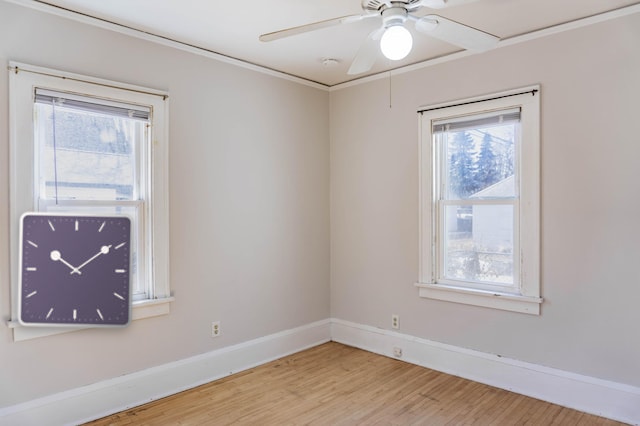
10.09
